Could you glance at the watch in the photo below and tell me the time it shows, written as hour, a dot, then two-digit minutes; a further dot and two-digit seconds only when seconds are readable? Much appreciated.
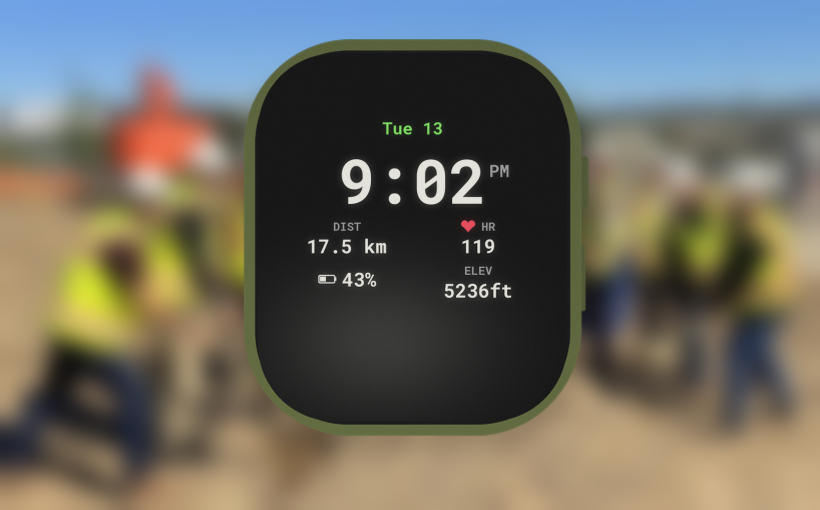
9.02
